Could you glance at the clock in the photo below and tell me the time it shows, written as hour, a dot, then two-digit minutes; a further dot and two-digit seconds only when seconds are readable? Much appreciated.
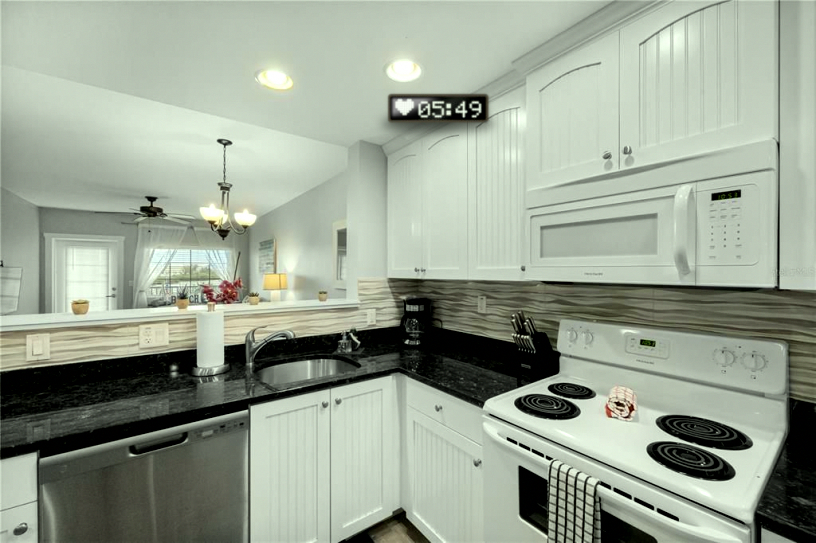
5.49
